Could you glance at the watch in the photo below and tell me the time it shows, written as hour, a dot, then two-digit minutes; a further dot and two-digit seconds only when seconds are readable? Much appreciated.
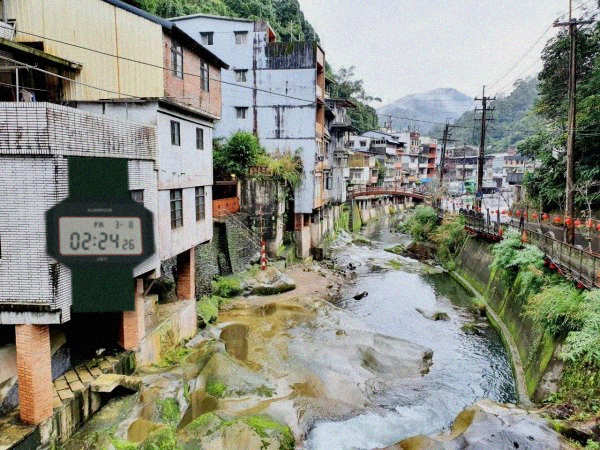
2.24.26
